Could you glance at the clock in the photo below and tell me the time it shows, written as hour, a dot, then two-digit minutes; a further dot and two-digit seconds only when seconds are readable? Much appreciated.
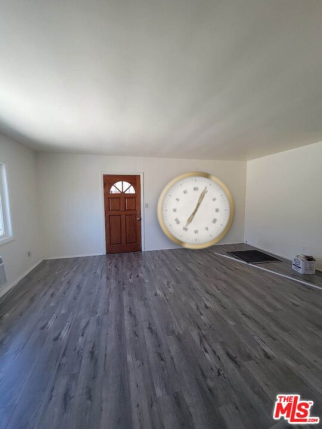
7.04
